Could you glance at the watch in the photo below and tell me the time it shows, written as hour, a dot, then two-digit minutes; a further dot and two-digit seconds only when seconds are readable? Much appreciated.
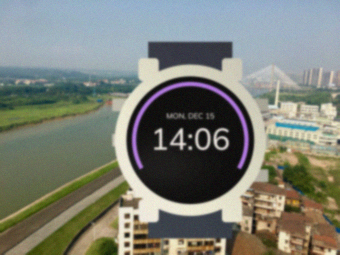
14.06
